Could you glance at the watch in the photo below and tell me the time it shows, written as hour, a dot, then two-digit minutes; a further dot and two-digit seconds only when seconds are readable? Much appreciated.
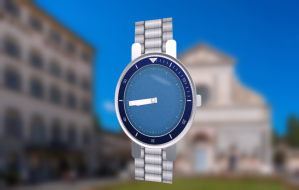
8.44
